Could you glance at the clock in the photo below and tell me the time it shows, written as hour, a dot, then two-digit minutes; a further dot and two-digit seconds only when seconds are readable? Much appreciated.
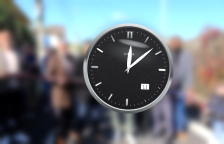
12.08
